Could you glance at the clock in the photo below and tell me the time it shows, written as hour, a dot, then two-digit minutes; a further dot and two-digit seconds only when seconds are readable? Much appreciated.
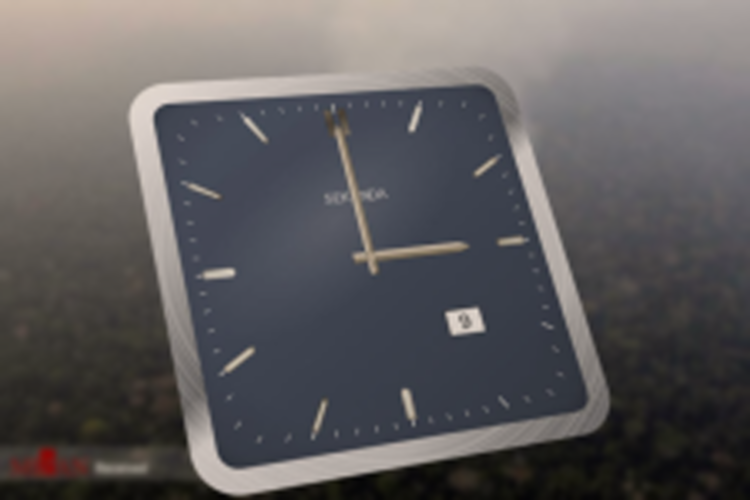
3.00
